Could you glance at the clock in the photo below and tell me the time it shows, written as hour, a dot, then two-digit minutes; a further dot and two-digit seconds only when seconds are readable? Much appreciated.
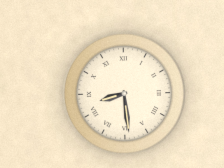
8.29
